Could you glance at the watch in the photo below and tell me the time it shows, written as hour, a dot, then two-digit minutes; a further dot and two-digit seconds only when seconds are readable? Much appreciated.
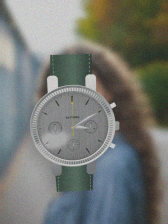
3.10
